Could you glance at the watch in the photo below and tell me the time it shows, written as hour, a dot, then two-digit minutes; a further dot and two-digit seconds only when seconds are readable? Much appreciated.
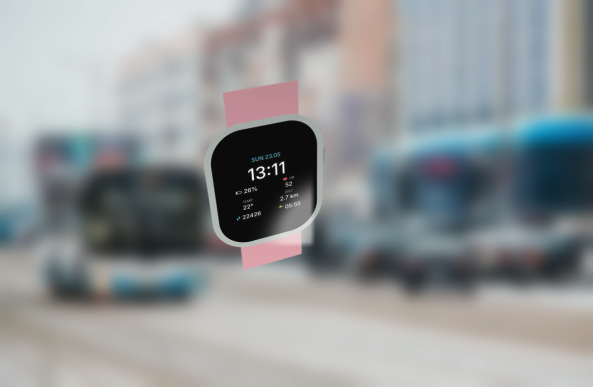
13.11
